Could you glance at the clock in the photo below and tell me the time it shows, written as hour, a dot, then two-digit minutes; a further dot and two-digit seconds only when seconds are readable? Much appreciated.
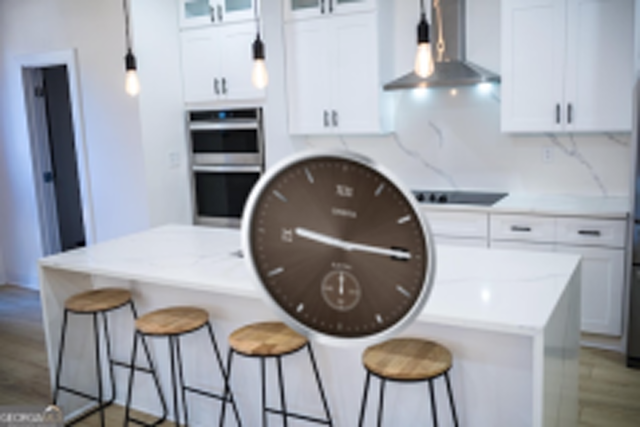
9.15
